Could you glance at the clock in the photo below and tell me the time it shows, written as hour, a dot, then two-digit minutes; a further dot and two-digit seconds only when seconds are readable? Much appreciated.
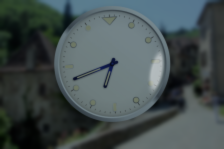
6.42
